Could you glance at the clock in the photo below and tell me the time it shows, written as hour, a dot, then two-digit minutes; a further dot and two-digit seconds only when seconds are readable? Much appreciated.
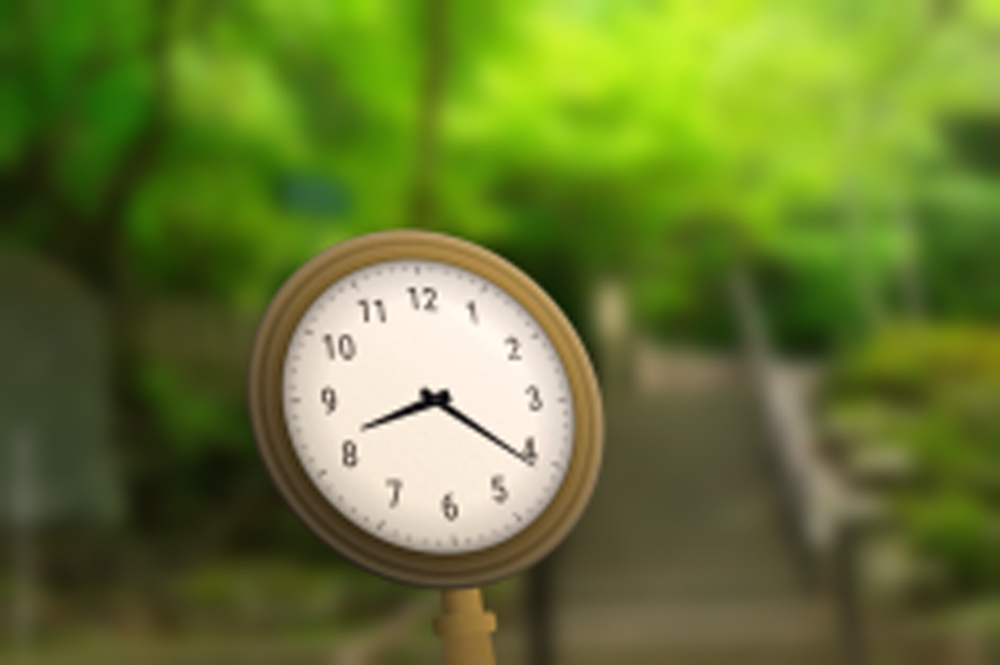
8.21
